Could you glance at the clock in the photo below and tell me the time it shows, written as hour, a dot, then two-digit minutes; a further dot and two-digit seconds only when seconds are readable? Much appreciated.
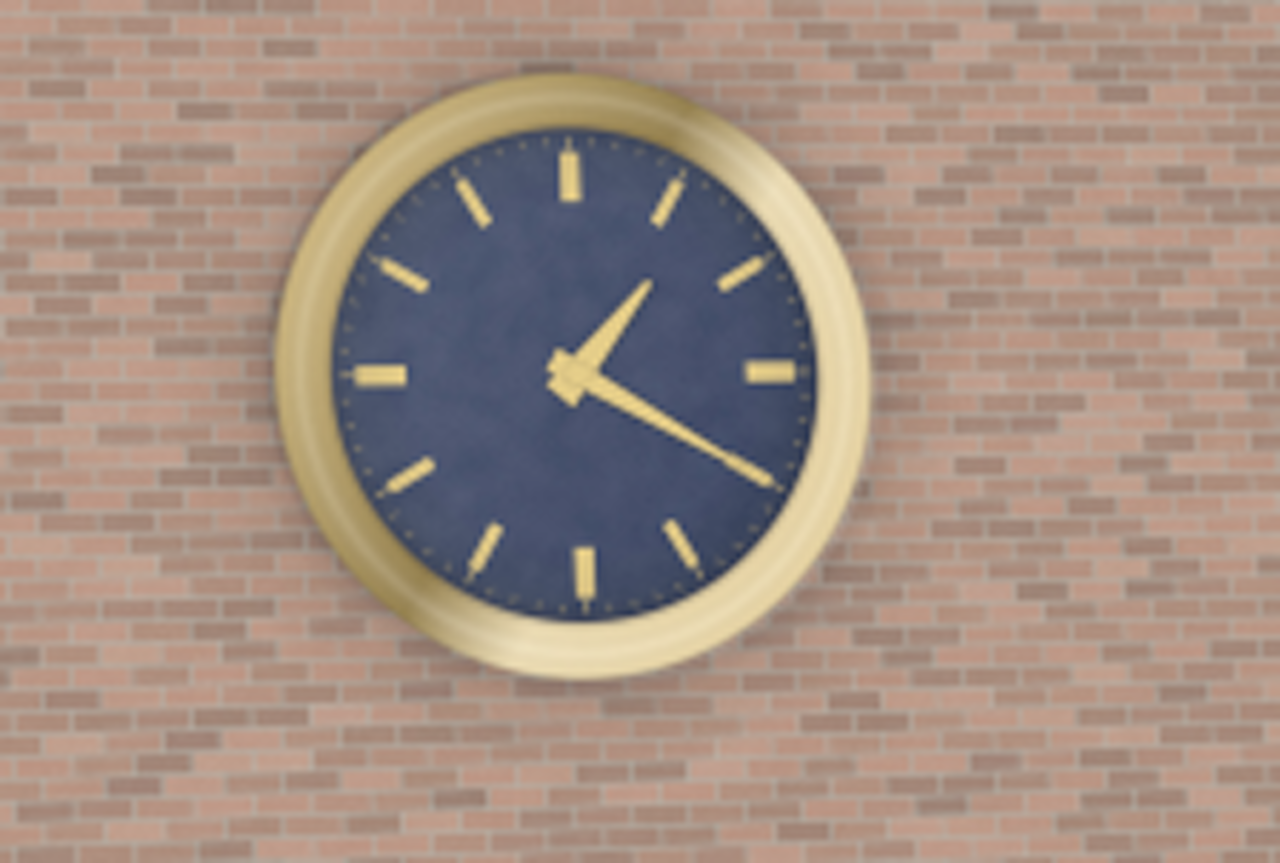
1.20
